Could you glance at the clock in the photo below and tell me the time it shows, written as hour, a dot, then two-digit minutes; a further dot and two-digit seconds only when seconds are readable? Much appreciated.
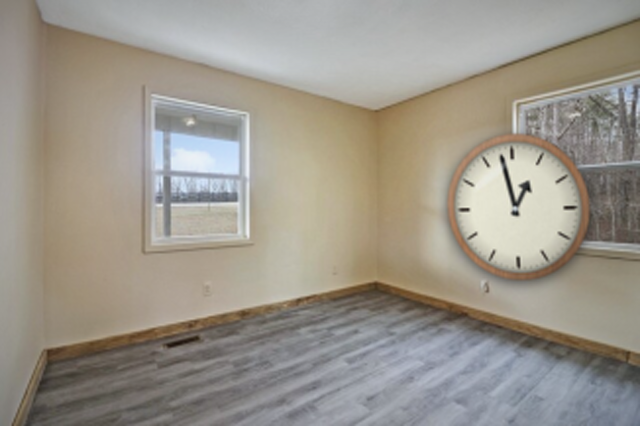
12.58
